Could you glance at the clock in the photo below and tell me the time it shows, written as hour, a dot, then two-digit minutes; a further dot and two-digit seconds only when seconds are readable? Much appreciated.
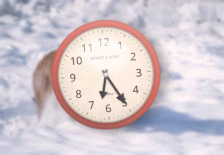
6.25
